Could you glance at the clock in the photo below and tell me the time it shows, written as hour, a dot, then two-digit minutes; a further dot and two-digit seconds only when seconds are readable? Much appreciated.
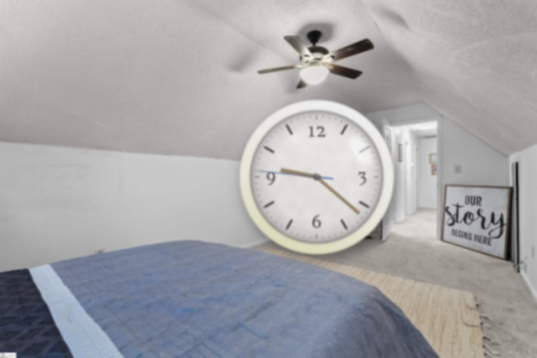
9.21.46
